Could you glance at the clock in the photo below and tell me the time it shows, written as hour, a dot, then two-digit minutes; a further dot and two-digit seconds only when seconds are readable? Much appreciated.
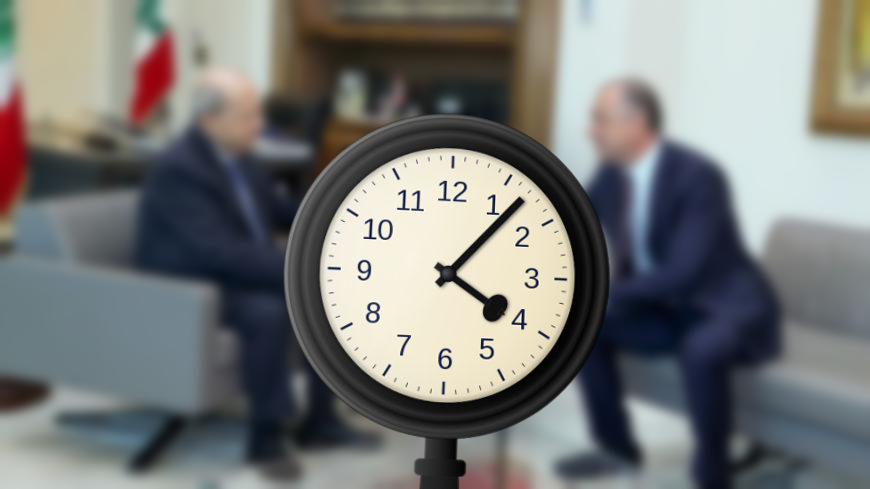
4.07
